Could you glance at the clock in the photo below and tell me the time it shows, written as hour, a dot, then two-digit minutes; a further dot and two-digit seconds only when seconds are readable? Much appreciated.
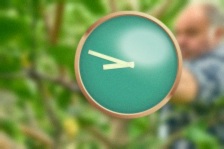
8.48
